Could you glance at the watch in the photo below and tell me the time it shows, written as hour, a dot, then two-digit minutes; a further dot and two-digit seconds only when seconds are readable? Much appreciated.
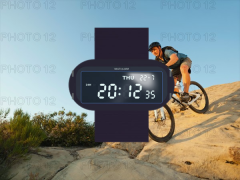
20.12.35
